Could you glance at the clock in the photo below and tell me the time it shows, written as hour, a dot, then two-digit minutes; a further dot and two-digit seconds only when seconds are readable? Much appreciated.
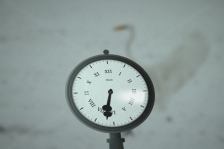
6.32
